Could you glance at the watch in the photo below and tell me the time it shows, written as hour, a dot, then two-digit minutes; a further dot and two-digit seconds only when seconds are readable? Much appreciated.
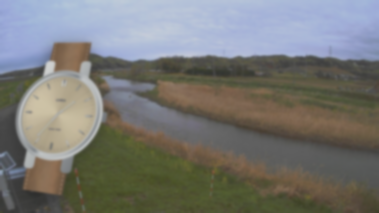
1.36
